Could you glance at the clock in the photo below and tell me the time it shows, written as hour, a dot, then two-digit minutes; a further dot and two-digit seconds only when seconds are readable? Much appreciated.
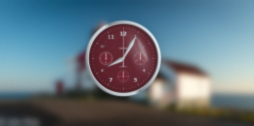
8.05
